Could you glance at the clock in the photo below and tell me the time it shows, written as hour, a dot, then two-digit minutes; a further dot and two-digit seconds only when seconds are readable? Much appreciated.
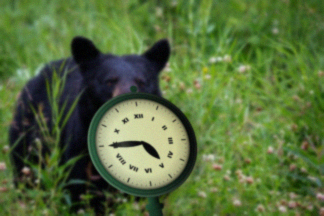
4.45
